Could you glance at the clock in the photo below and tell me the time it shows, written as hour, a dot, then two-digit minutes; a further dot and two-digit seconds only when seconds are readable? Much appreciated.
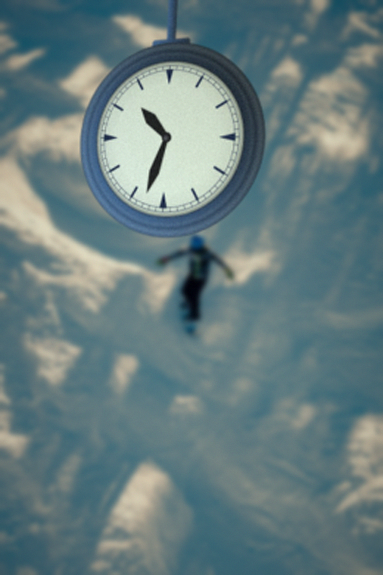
10.33
